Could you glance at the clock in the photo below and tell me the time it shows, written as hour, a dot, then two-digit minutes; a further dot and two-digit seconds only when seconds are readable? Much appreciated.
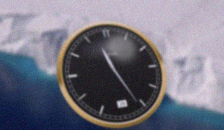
11.26
